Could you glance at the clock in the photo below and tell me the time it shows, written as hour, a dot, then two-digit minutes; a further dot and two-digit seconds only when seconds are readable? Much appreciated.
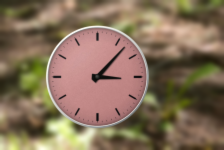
3.07
